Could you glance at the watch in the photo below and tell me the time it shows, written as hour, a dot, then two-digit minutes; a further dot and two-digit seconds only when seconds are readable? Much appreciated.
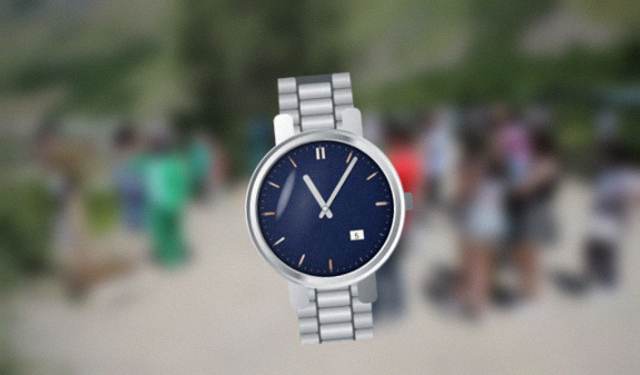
11.06
